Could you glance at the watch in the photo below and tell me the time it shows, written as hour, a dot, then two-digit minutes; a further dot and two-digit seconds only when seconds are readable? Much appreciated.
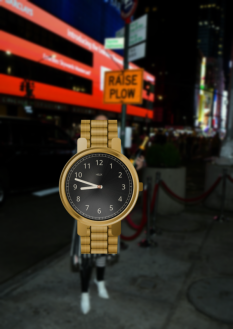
8.48
